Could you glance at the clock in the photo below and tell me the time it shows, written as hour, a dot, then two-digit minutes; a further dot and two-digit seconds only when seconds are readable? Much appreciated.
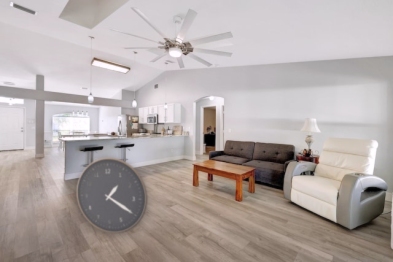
1.20
